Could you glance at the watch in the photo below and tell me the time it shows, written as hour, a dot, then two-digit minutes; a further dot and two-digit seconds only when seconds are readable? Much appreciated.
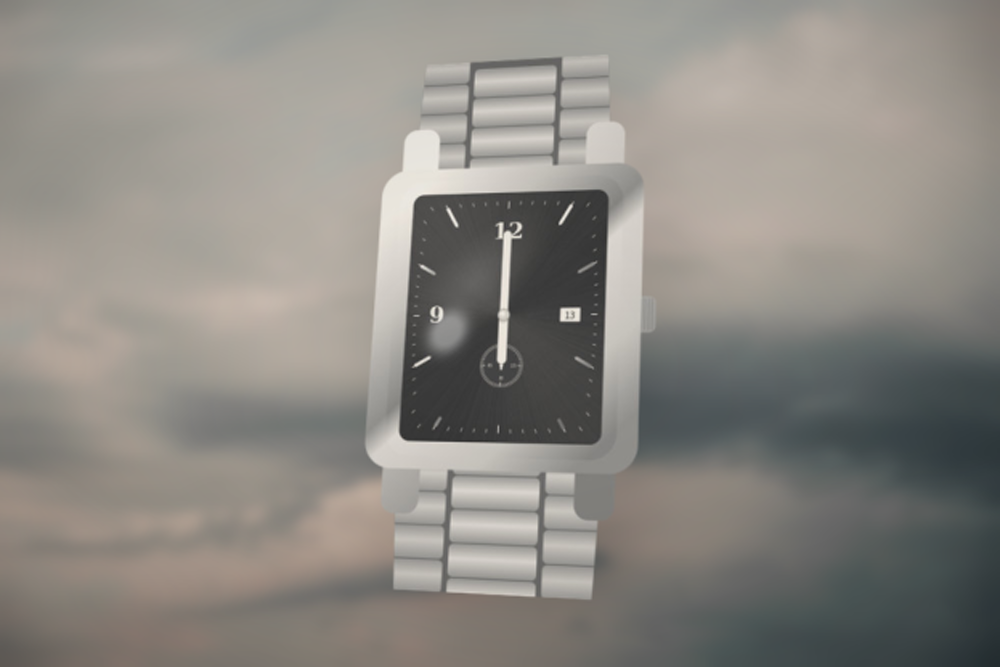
6.00
